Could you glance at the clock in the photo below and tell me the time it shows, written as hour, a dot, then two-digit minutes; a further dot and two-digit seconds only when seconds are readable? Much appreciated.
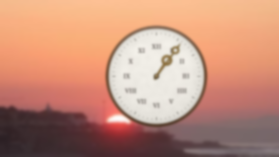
1.06
